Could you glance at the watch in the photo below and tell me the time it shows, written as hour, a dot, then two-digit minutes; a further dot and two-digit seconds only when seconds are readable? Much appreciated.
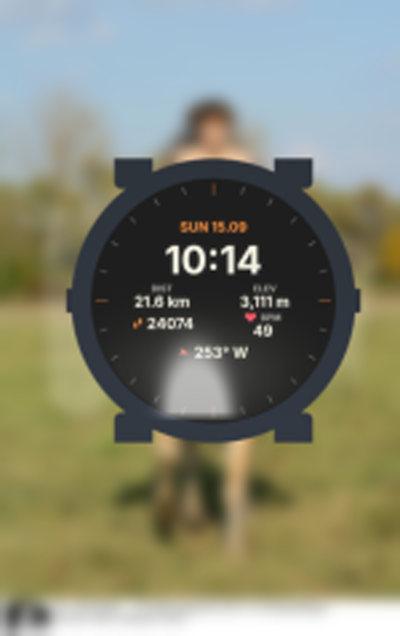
10.14
